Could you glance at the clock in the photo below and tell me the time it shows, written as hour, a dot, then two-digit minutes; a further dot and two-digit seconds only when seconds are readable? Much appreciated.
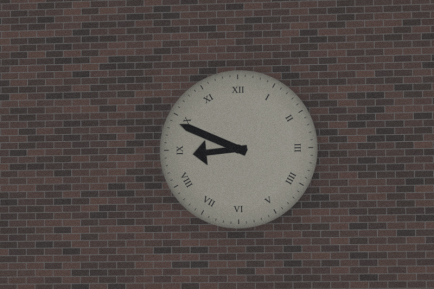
8.49
